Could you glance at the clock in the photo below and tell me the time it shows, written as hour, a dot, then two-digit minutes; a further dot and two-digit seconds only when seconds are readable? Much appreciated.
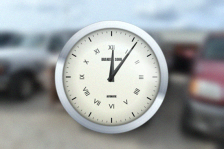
12.06
